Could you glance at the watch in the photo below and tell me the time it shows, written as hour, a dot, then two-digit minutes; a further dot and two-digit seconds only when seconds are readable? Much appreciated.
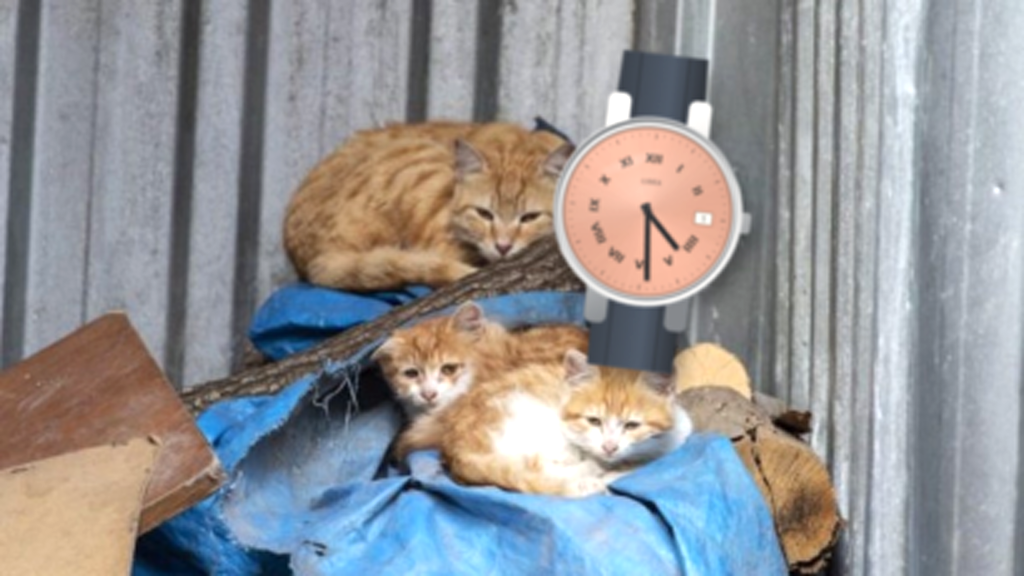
4.29
